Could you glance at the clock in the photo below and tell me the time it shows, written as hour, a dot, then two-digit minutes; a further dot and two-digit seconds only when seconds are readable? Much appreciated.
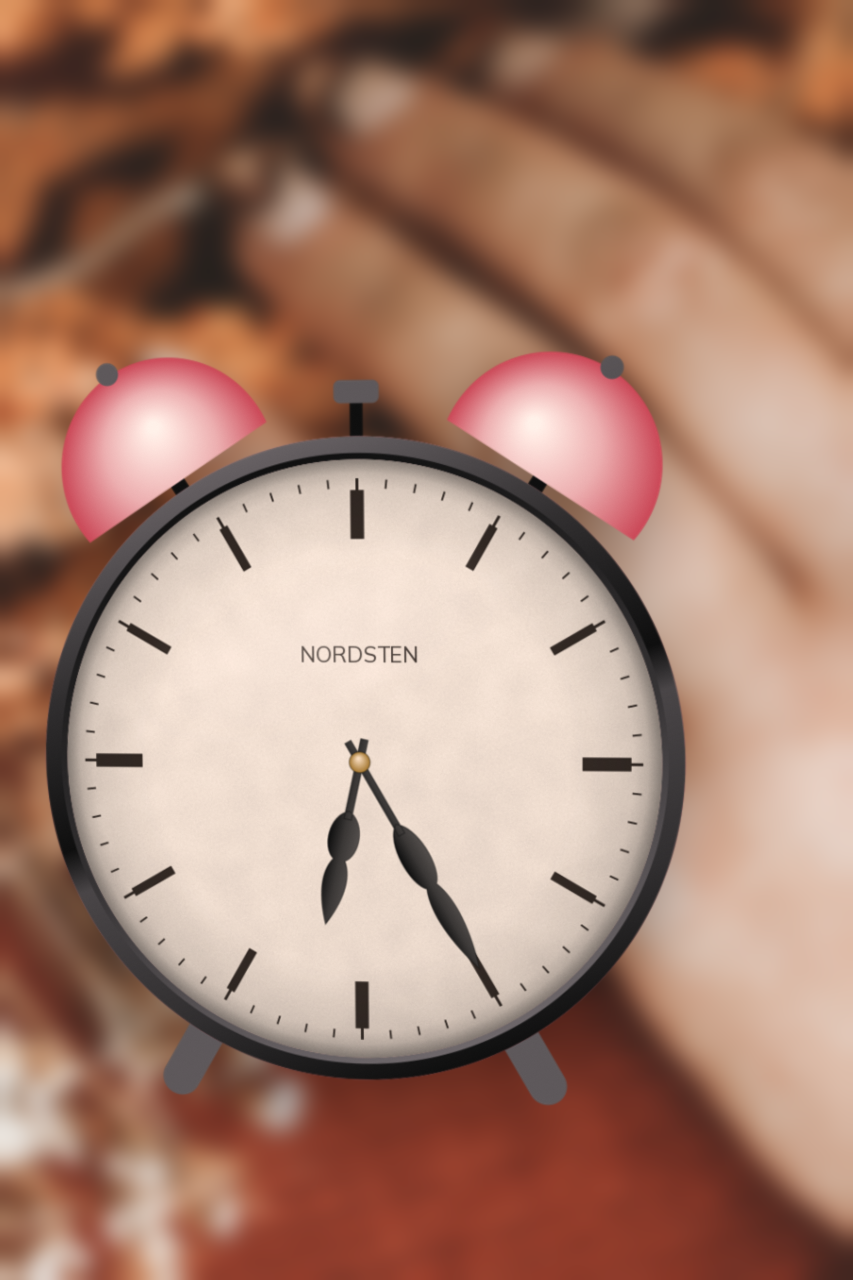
6.25
